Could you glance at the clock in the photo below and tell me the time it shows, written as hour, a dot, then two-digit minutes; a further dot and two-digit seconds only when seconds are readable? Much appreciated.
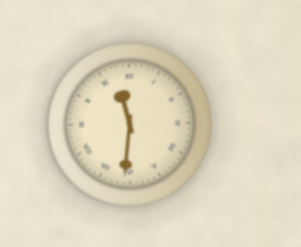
11.31
